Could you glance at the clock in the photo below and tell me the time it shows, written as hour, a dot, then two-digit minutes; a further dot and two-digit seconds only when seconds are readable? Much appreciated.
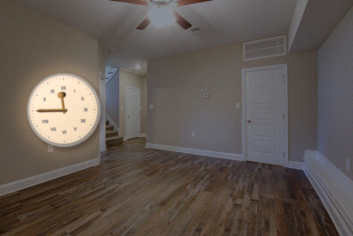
11.45
